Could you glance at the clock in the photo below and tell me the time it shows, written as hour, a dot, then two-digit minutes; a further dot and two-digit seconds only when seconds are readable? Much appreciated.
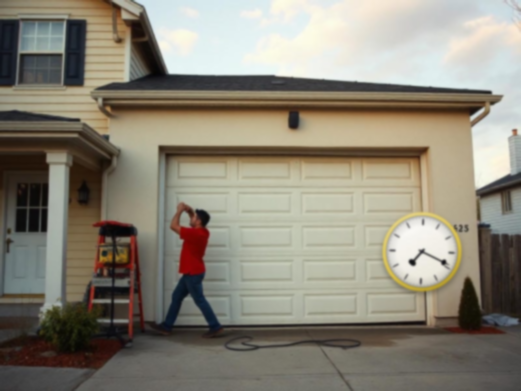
7.19
